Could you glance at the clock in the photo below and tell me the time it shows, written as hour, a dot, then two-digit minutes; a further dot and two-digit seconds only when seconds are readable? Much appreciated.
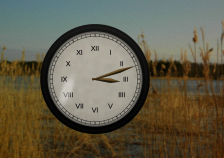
3.12
